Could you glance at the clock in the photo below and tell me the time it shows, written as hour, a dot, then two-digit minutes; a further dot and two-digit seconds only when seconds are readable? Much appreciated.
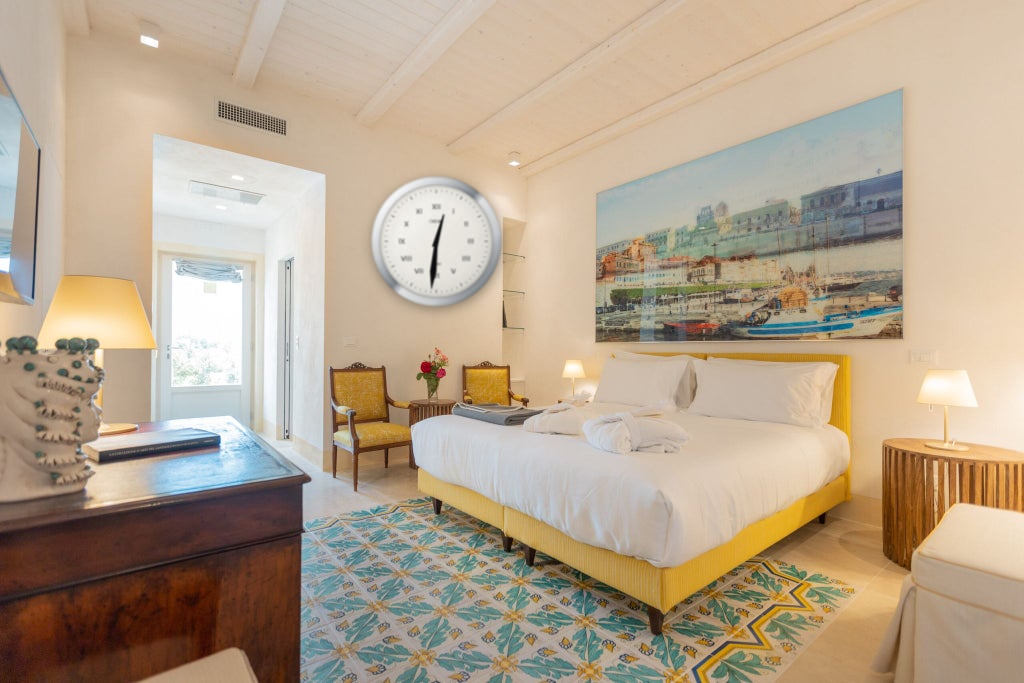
12.31
